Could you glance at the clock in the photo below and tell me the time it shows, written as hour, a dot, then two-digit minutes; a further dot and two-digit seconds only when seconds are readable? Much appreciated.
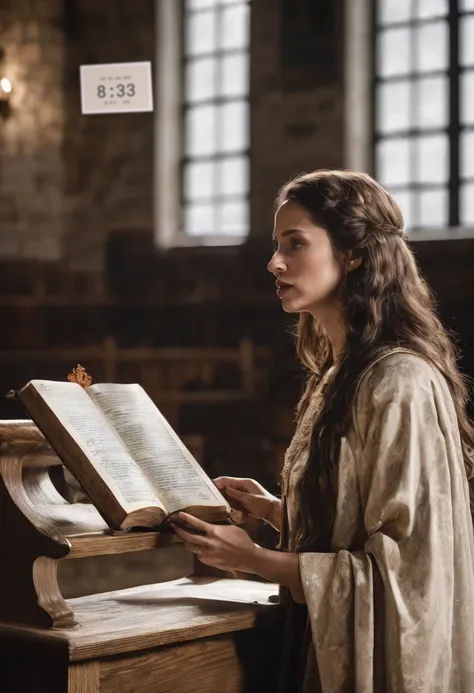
8.33
